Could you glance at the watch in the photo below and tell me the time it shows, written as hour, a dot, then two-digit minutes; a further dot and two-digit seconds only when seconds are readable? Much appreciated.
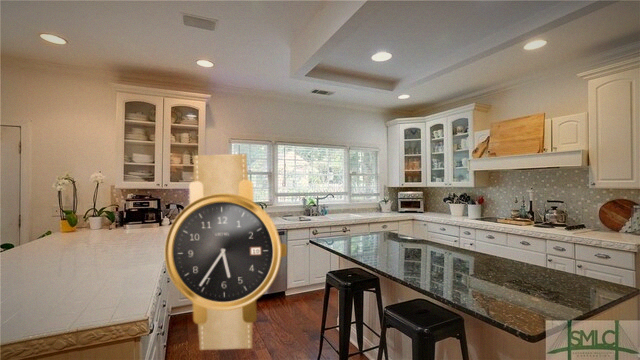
5.36
